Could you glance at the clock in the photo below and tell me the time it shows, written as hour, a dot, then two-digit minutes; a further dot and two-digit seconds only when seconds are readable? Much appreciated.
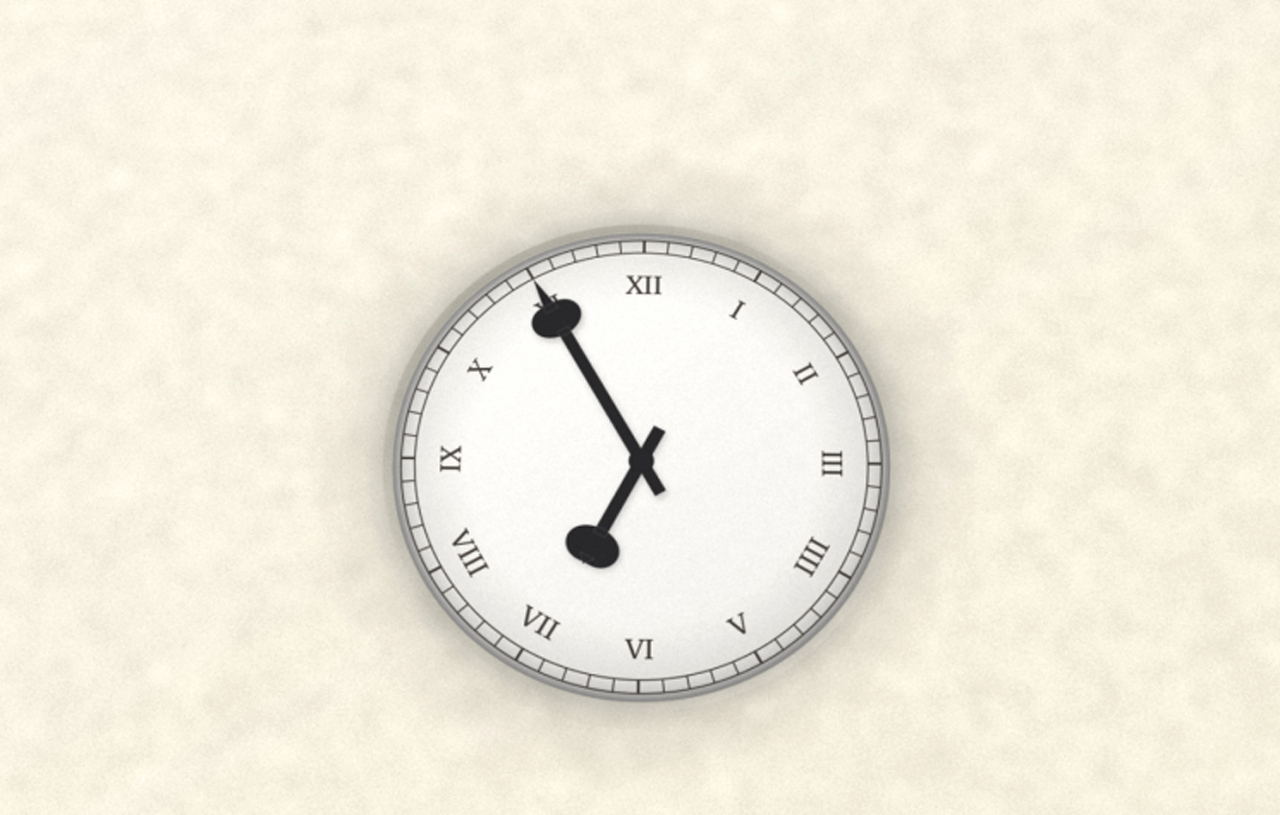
6.55
